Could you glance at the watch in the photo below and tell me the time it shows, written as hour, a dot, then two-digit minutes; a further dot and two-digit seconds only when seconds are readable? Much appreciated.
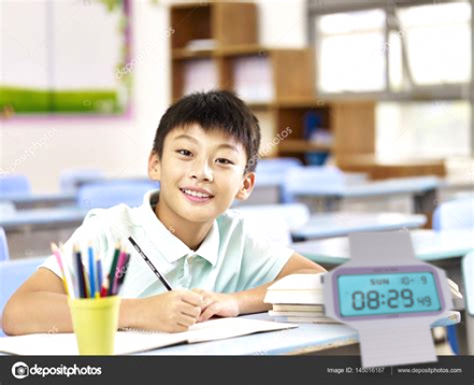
8.29
